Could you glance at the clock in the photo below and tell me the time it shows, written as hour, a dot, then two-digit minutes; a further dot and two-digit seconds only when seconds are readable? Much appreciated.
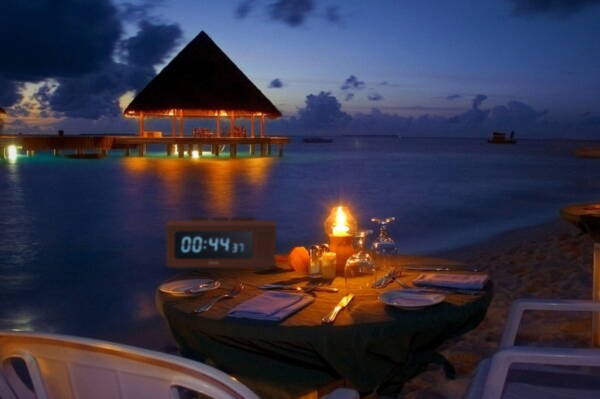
0.44
